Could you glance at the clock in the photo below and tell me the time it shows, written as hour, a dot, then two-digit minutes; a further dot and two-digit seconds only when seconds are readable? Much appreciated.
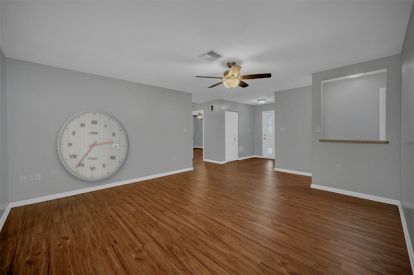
2.36
